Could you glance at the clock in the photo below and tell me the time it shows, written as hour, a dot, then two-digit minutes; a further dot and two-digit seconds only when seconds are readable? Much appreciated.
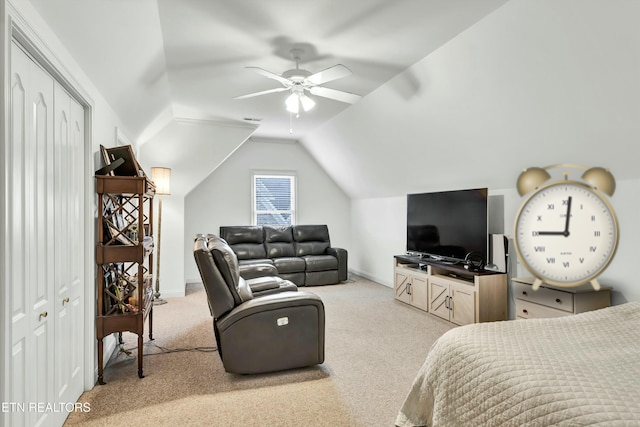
9.01
